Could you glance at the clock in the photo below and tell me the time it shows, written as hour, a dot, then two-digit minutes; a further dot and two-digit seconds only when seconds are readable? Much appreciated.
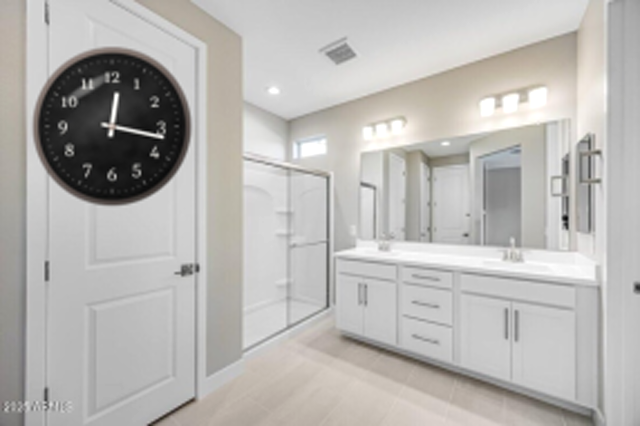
12.17
